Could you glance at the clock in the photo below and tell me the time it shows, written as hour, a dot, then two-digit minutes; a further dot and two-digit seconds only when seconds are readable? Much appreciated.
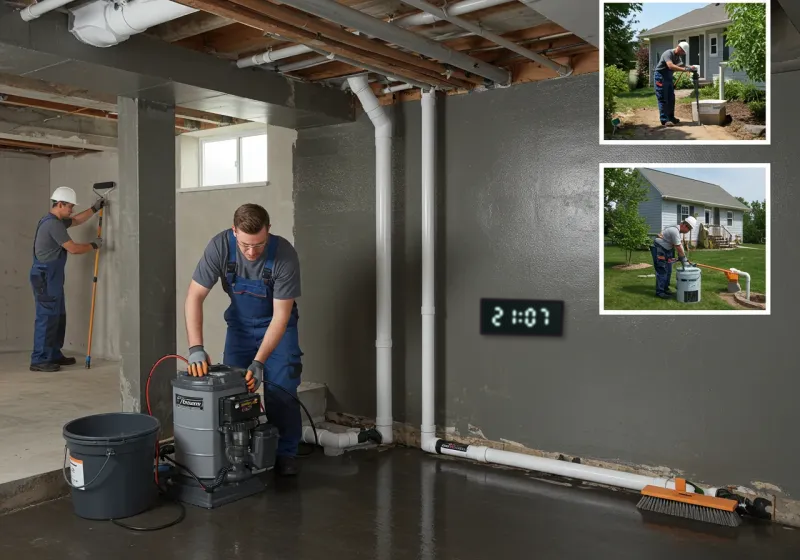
21.07
